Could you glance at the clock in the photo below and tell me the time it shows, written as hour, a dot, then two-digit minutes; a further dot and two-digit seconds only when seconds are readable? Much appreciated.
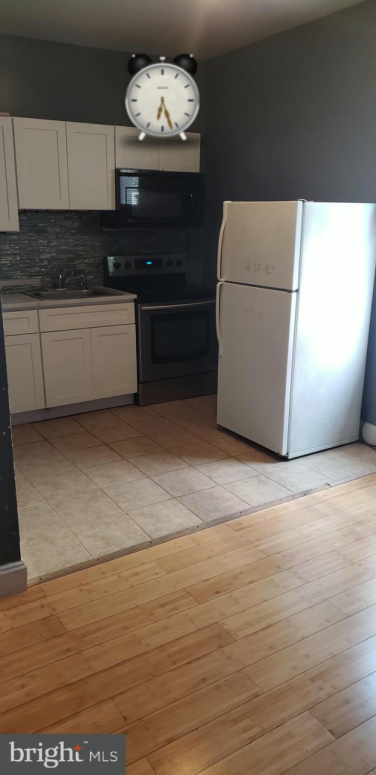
6.27
